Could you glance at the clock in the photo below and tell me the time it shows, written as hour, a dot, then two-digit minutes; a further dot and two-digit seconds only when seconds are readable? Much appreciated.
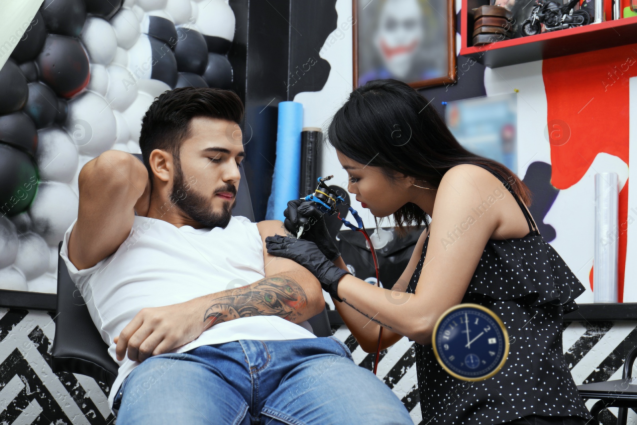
2.01
